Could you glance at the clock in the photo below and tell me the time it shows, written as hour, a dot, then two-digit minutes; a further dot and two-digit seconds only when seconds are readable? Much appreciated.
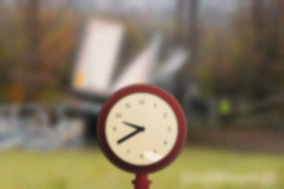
9.40
